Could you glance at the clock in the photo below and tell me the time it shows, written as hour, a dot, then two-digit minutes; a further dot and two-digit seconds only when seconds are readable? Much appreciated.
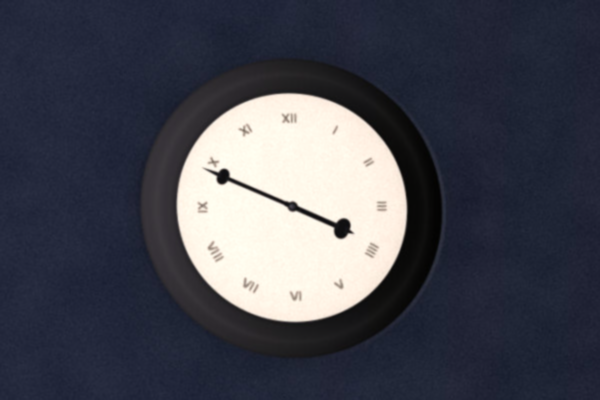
3.49
